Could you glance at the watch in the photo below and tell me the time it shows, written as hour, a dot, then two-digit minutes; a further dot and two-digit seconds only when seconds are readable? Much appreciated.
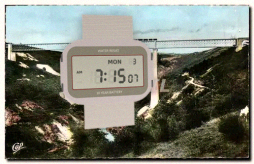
7.15.07
